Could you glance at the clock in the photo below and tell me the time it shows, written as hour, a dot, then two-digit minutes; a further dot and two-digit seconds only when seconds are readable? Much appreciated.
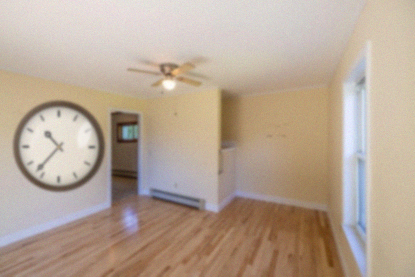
10.37
